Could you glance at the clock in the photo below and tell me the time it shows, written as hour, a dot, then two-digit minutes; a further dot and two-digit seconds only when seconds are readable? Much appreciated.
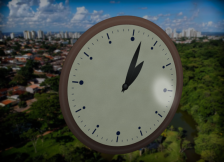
1.02
